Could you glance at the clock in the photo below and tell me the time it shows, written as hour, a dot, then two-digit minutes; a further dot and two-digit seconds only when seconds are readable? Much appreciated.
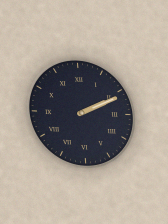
2.11
